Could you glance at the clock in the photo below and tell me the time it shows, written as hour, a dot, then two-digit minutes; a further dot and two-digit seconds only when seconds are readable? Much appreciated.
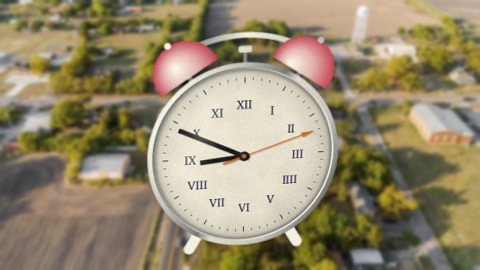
8.49.12
